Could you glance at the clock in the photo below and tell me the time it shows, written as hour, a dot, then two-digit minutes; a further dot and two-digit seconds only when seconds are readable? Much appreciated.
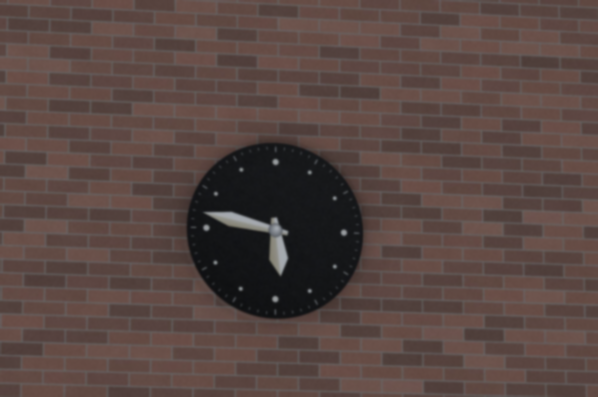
5.47
